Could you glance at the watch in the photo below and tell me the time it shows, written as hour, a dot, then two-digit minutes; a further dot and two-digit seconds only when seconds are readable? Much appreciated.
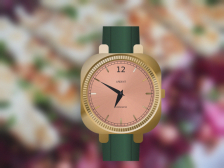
6.50
